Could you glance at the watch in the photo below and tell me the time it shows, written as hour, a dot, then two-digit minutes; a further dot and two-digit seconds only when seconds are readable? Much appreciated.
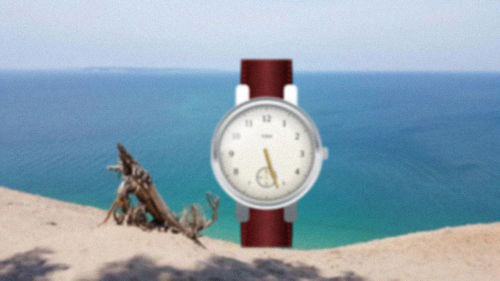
5.27
